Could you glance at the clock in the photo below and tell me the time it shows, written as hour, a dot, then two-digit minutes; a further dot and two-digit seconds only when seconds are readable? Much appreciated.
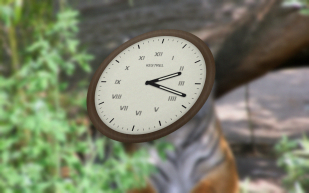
2.18
